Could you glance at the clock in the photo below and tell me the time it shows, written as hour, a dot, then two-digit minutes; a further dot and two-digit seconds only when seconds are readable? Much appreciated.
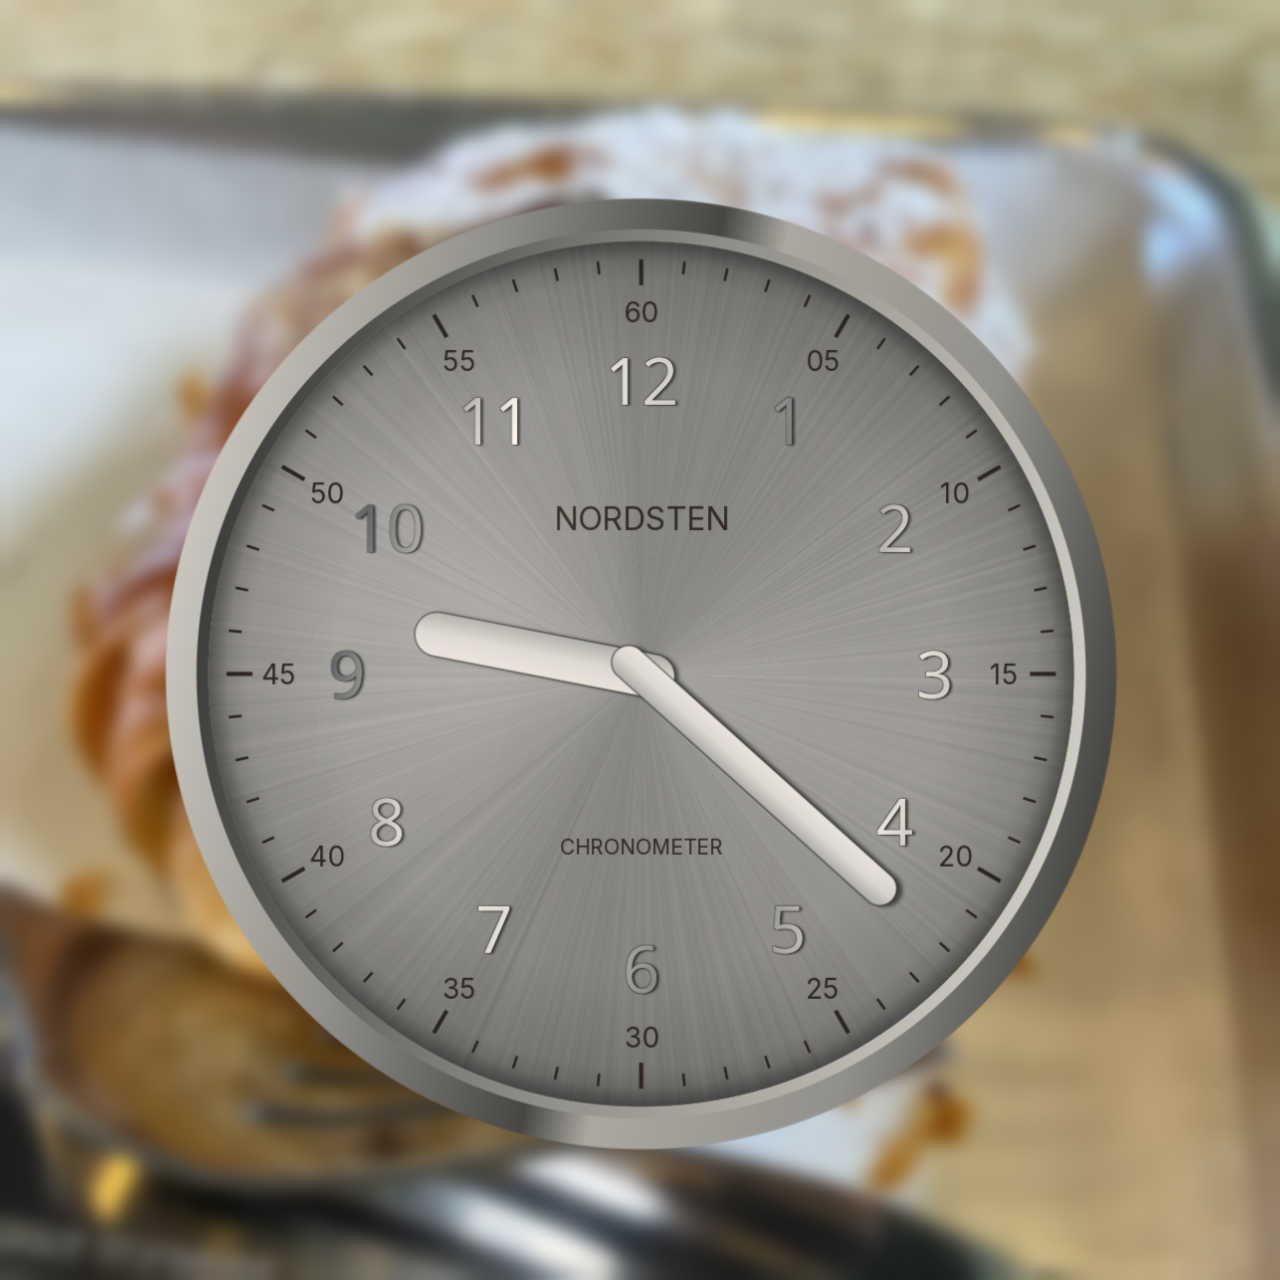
9.22
